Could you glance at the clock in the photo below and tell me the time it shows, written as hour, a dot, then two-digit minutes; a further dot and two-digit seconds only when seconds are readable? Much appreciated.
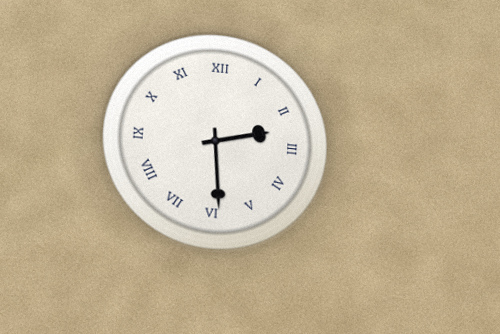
2.29
